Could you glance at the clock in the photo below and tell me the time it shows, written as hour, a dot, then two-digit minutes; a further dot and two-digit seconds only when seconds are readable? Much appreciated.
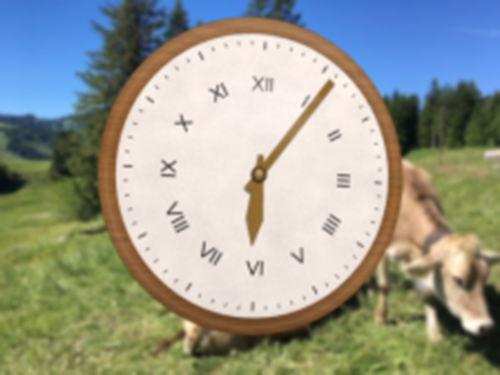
6.06
